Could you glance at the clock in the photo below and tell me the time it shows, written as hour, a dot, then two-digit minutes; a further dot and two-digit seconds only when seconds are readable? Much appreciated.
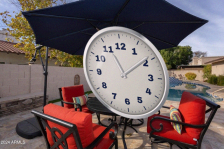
11.09
